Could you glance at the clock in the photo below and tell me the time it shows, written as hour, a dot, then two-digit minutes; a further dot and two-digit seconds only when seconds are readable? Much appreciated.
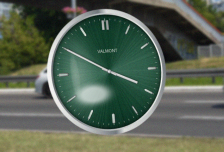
3.50
